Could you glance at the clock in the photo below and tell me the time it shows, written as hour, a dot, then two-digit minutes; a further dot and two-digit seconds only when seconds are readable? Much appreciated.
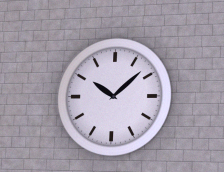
10.08
